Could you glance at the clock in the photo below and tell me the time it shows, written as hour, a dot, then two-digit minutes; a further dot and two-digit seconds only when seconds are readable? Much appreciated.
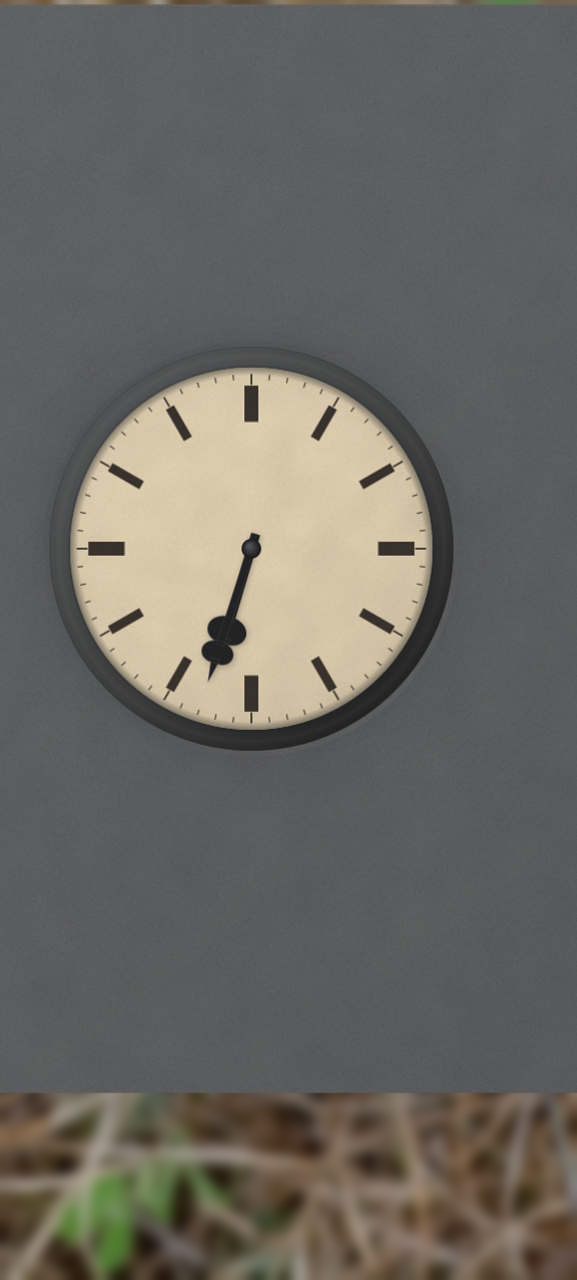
6.33
